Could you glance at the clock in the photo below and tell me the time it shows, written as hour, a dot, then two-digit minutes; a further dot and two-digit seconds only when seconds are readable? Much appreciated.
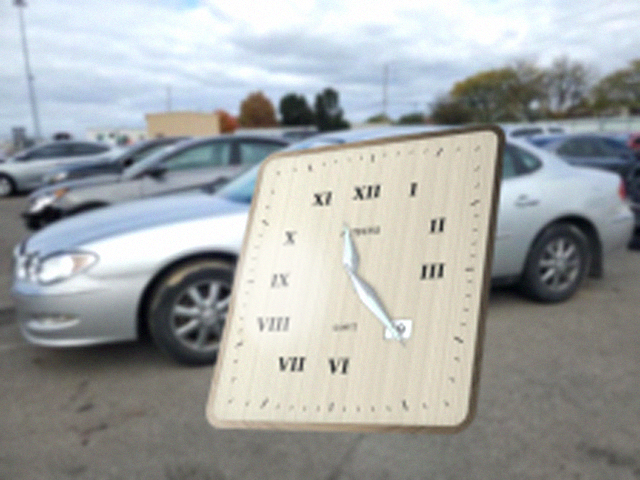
11.23
